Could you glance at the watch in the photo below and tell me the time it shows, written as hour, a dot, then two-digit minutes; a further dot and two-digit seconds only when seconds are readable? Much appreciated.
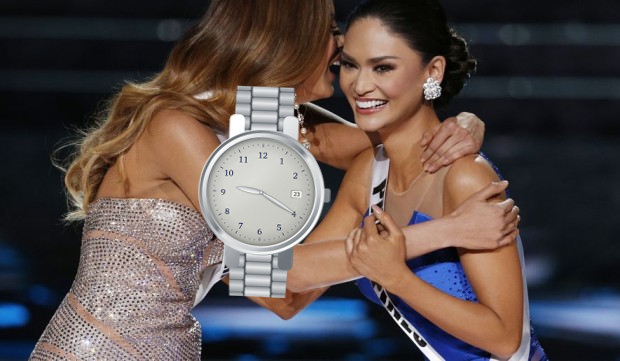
9.20
